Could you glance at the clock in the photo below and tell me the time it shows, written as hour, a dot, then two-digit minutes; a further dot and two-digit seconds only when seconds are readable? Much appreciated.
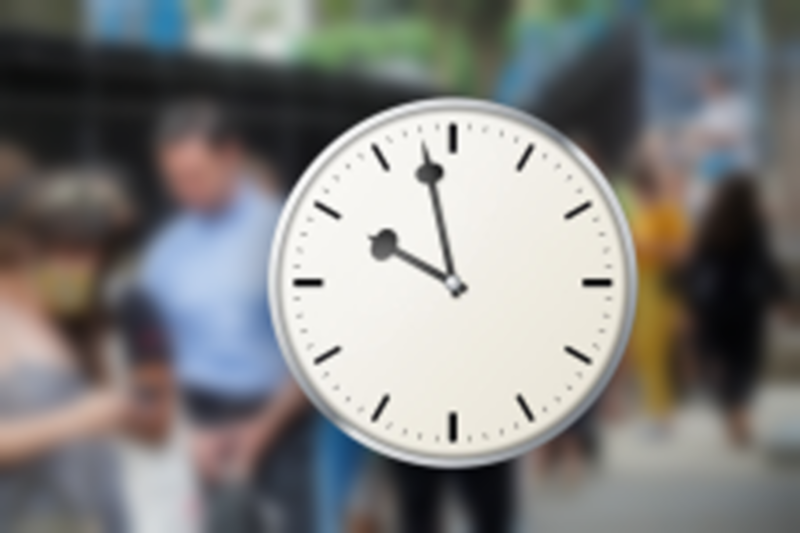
9.58
